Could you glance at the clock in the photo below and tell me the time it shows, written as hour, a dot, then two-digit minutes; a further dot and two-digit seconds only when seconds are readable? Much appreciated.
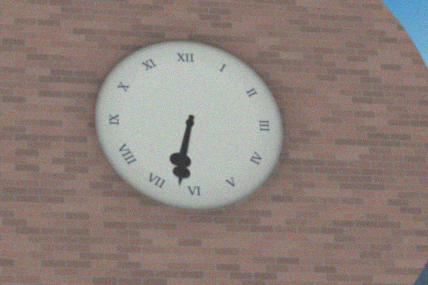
6.32
